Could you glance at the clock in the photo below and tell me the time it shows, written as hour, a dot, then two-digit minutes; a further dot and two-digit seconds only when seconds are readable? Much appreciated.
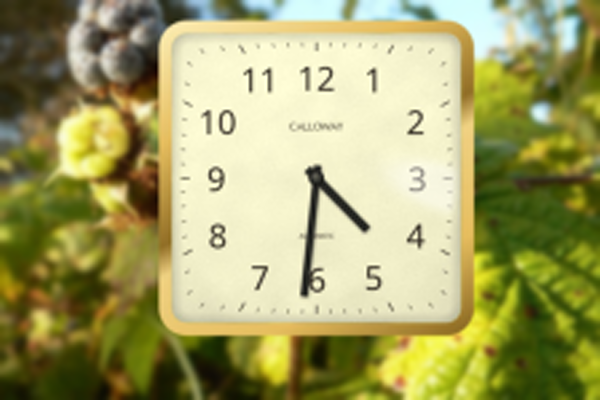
4.31
